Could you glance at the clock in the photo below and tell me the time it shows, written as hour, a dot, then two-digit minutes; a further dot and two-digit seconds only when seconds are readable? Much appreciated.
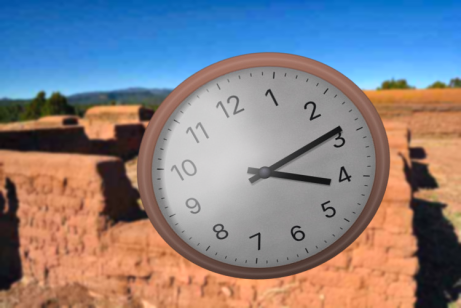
4.14
